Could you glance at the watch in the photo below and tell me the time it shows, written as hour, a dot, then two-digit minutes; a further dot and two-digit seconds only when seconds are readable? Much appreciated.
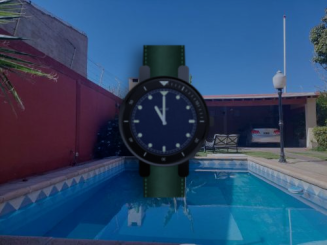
11.00
